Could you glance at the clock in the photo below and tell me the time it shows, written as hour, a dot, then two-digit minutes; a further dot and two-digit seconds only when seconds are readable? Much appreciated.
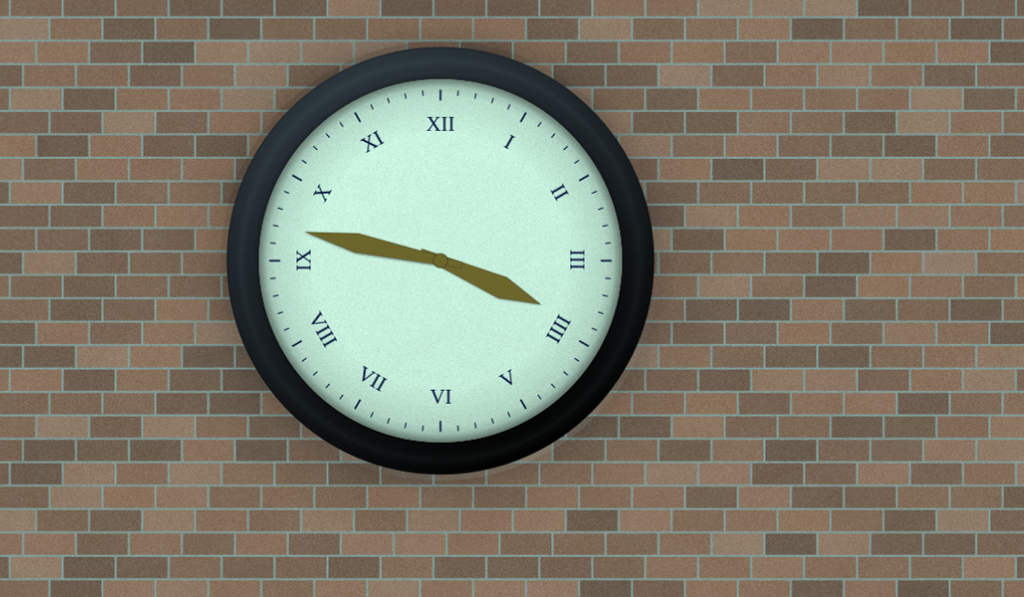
3.47
